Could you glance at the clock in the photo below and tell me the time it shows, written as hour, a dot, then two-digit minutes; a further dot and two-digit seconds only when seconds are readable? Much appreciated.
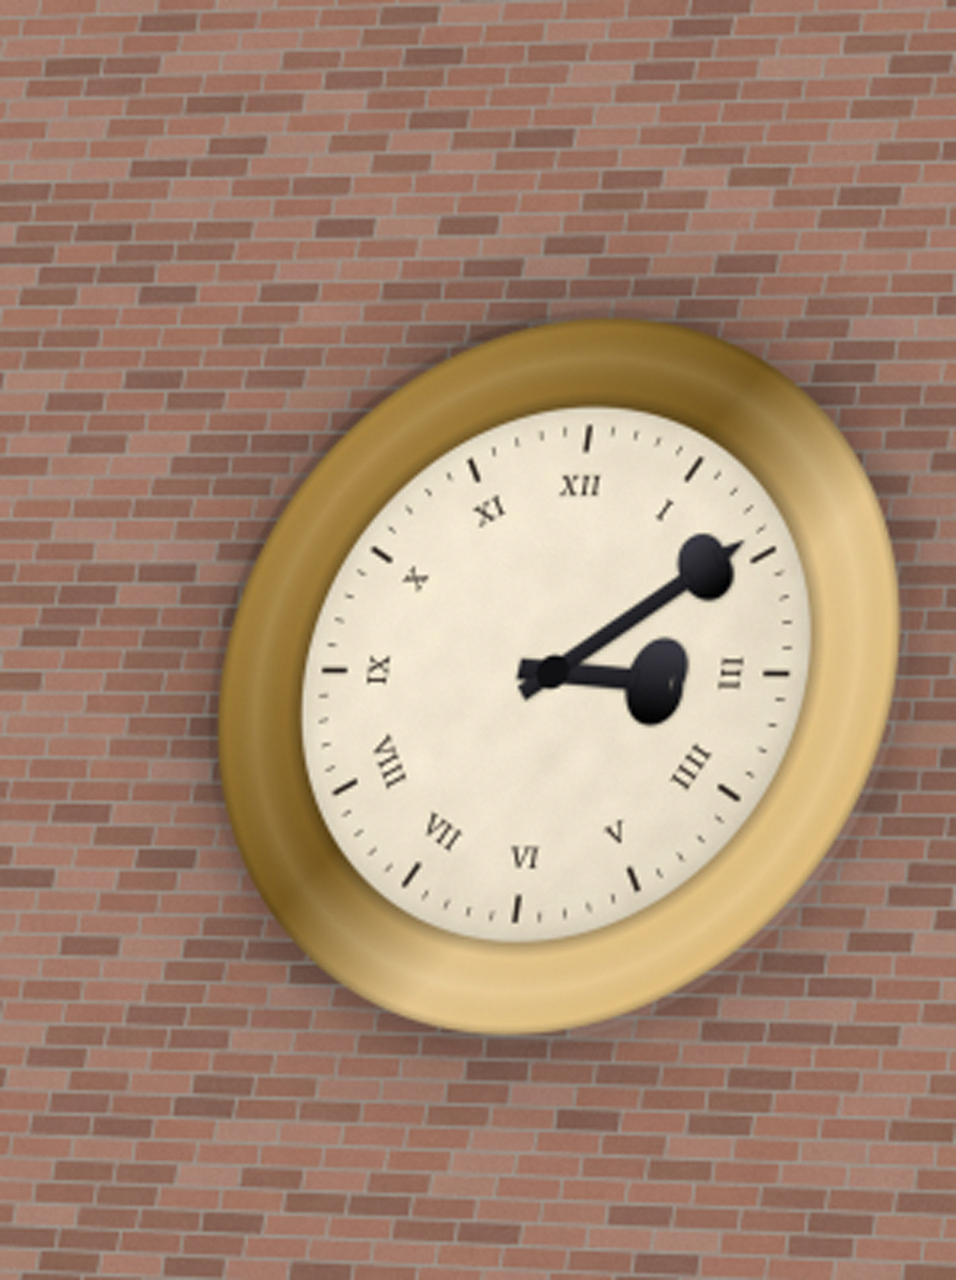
3.09
